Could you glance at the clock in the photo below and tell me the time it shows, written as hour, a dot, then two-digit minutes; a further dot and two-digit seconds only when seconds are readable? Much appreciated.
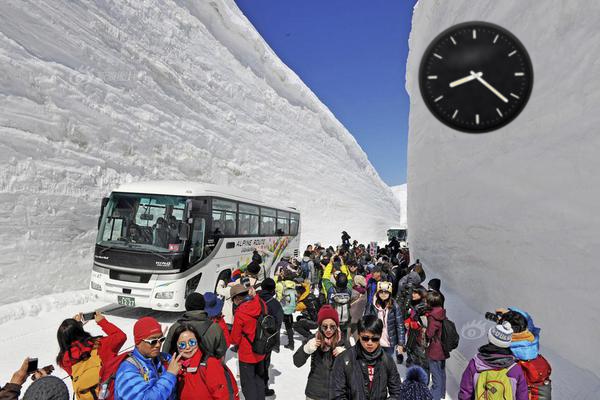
8.22
